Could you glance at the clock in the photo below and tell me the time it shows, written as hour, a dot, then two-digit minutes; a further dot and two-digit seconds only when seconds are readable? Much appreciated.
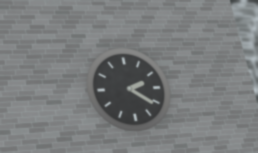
2.21
